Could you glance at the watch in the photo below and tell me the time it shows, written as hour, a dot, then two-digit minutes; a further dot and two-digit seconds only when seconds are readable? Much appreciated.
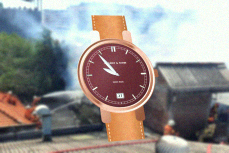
9.54
